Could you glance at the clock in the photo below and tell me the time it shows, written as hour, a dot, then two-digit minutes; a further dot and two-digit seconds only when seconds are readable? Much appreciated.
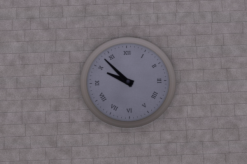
9.53
